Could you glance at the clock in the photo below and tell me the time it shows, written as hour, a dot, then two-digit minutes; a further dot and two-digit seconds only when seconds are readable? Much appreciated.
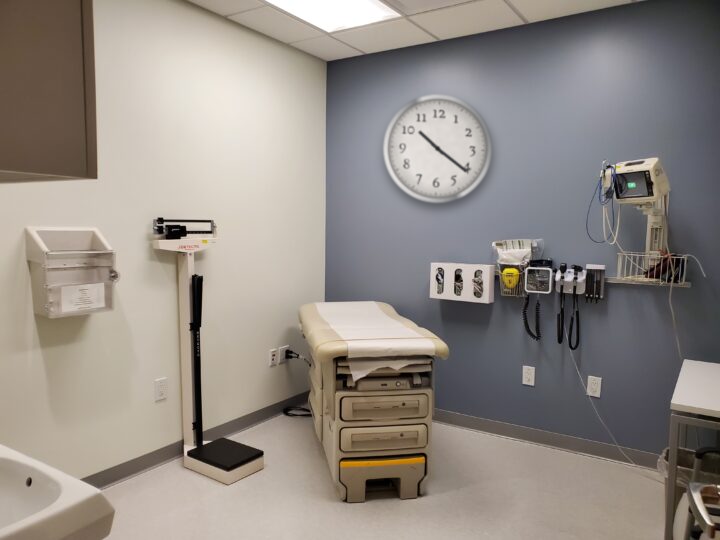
10.21
